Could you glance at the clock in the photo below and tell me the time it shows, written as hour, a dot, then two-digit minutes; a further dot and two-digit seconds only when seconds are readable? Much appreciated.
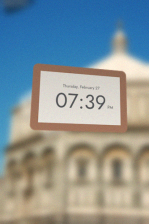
7.39
